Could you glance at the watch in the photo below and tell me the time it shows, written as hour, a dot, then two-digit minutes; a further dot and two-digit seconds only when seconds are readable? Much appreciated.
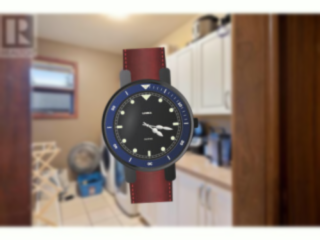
4.17
